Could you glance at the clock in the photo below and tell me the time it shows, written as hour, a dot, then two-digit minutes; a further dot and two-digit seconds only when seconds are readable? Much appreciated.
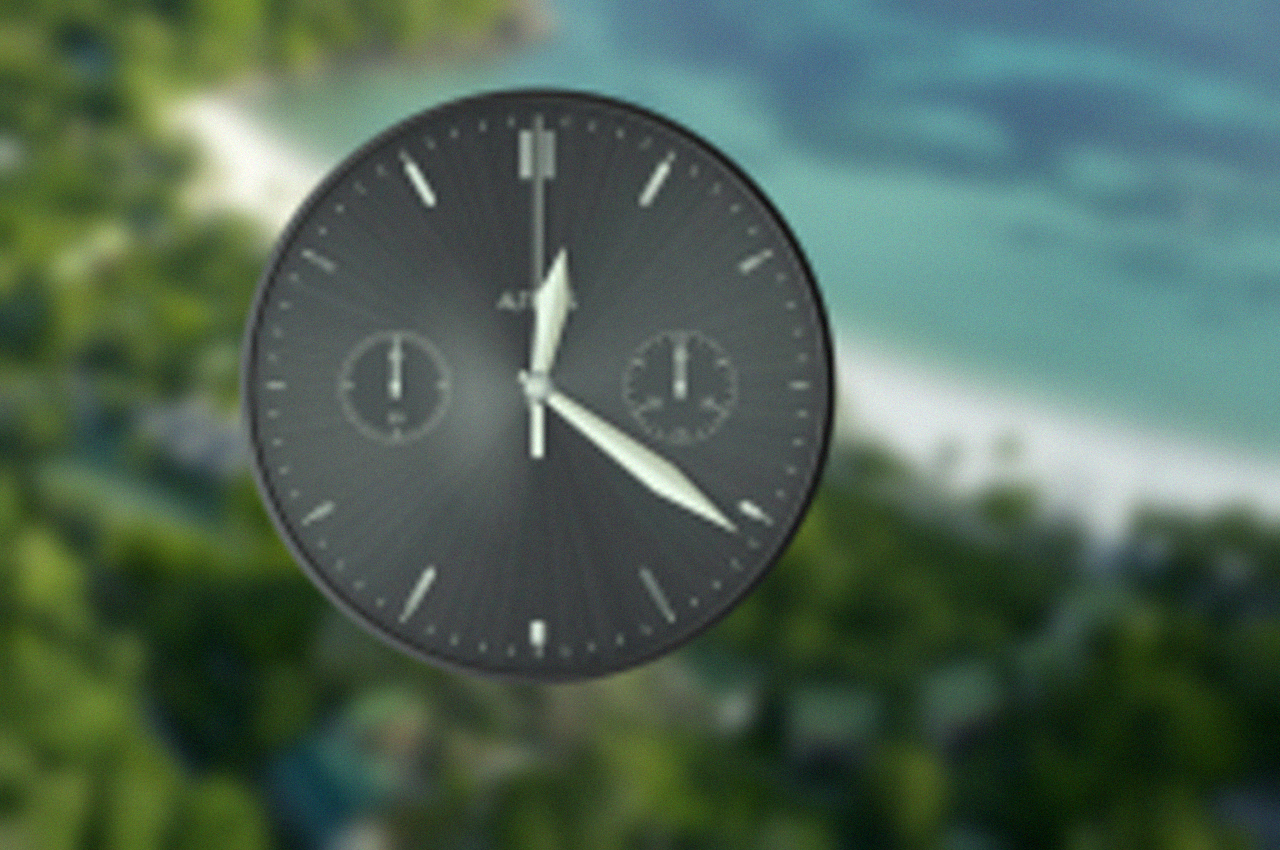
12.21
